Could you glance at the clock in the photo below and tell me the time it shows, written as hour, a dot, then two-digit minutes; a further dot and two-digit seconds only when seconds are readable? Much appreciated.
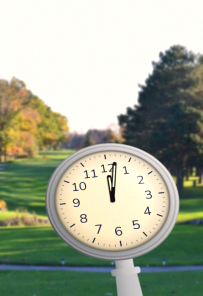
12.02
